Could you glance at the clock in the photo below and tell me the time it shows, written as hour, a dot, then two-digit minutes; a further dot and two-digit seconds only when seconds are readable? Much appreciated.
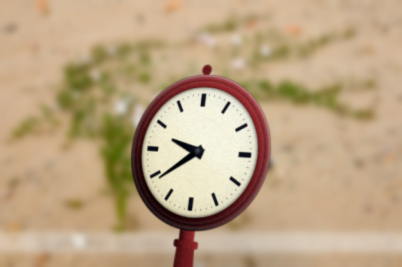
9.39
